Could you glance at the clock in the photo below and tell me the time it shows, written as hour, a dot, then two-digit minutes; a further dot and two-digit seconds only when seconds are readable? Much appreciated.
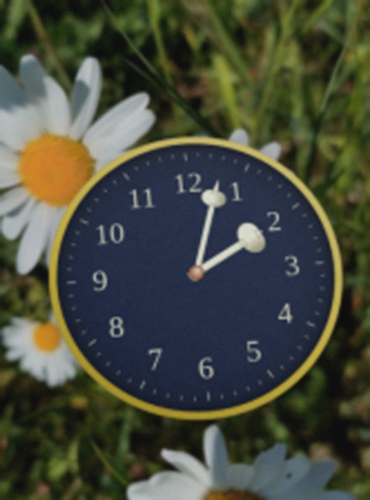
2.03
